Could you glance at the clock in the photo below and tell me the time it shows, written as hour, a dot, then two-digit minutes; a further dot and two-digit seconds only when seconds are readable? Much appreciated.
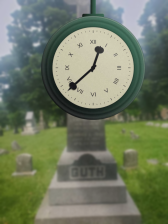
12.38
